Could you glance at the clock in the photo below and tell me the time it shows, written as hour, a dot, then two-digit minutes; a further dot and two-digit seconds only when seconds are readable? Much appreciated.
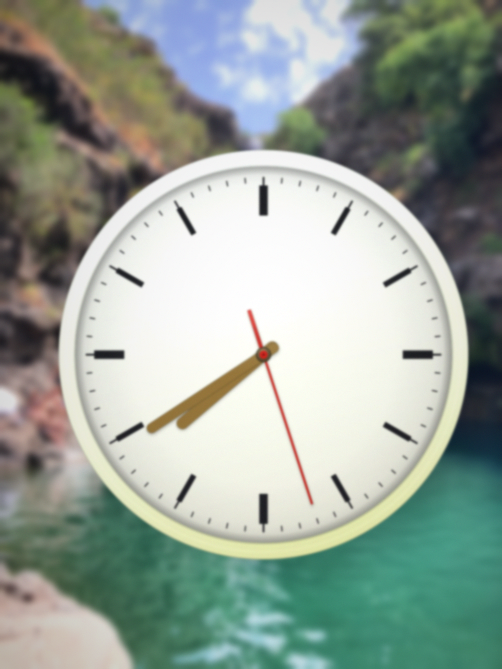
7.39.27
